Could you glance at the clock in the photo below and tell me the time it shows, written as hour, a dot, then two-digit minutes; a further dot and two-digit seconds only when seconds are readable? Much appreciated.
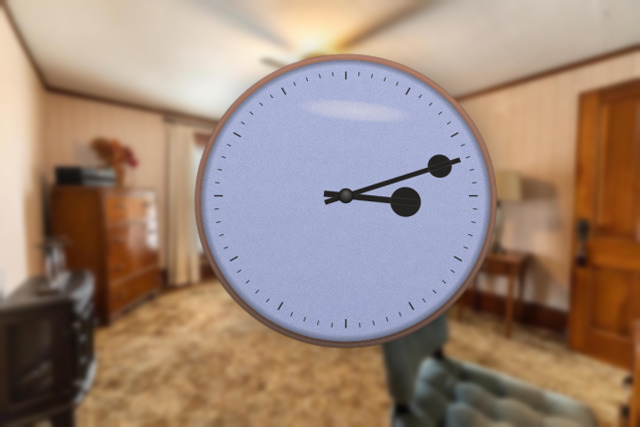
3.12
